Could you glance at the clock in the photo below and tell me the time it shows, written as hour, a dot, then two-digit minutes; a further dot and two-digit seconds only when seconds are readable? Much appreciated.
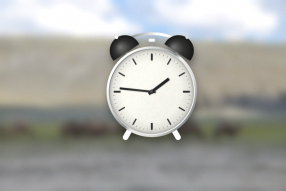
1.46
